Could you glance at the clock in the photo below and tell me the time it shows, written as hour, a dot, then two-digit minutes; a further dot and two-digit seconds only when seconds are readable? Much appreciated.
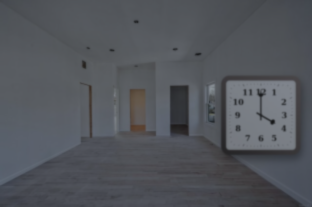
4.00
